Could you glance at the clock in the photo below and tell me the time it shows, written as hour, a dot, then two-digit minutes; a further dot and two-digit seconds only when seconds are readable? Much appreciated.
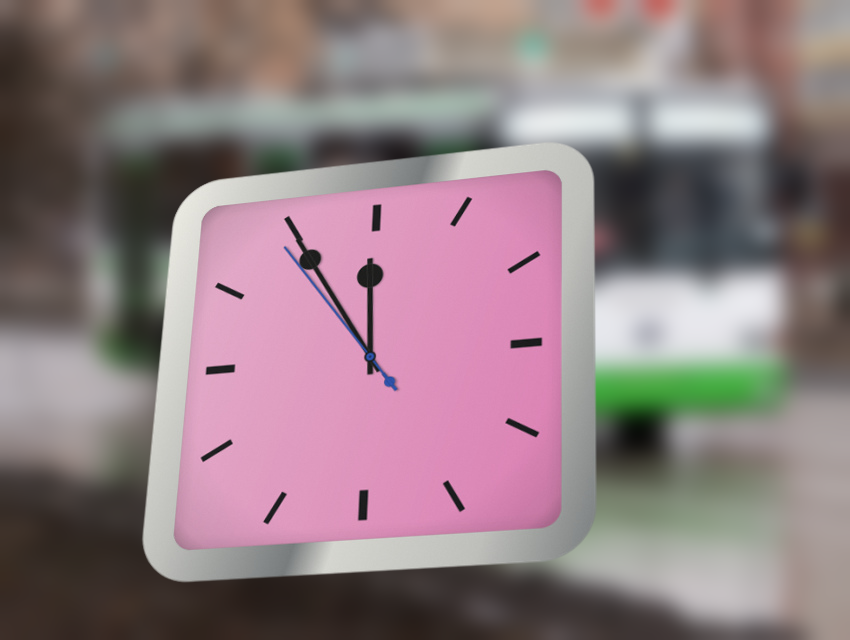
11.54.54
